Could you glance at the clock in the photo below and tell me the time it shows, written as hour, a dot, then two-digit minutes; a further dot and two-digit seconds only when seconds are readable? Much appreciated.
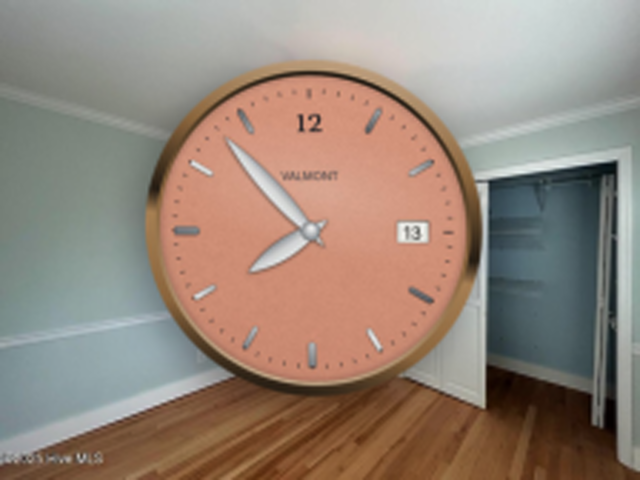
7.53
